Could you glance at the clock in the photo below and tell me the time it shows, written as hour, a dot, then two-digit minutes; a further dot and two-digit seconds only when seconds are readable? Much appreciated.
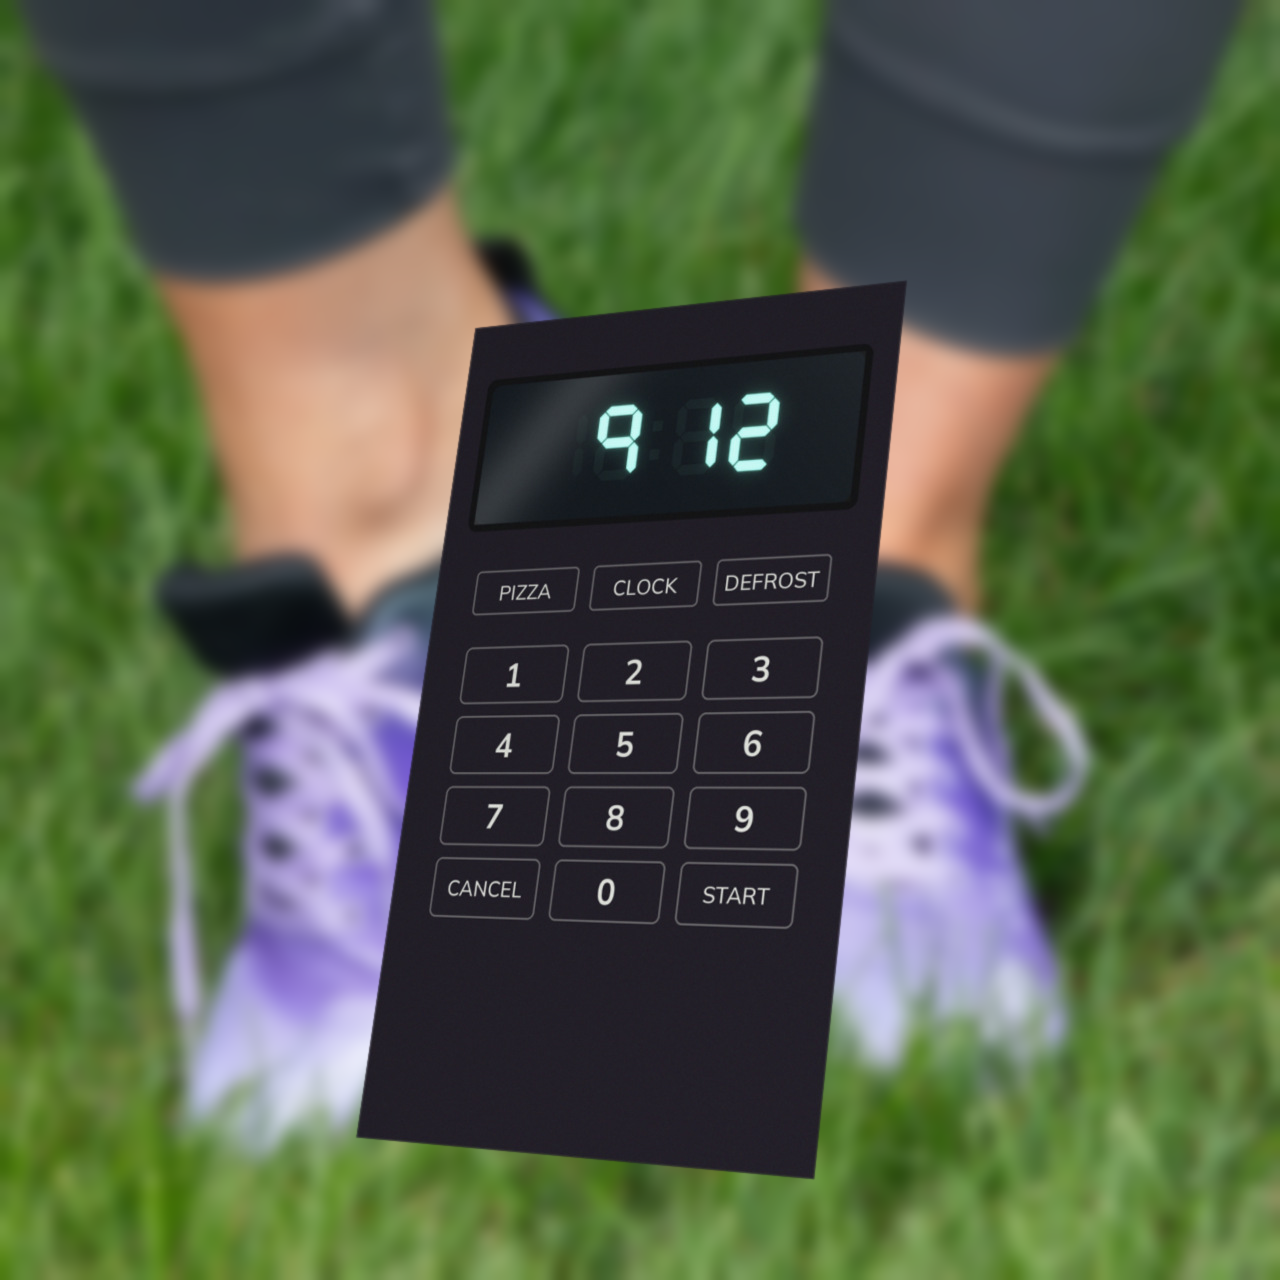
9.12
